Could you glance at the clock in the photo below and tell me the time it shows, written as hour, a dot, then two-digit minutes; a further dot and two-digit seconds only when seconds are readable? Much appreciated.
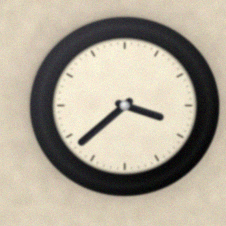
3.38
